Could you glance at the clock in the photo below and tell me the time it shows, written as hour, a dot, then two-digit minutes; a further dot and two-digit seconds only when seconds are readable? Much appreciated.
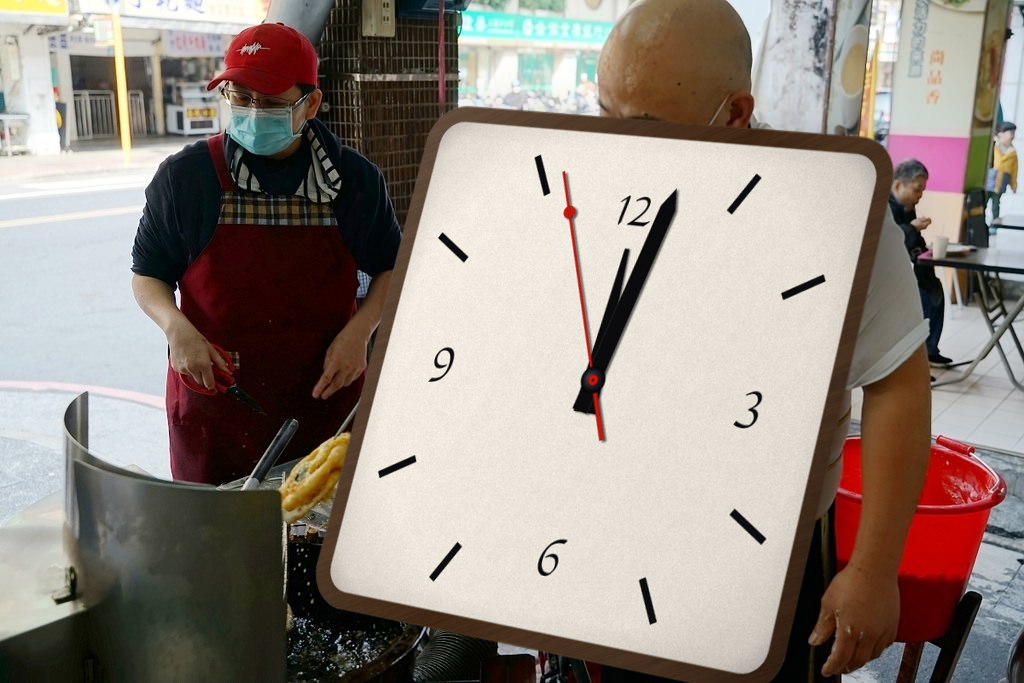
12.01.56
